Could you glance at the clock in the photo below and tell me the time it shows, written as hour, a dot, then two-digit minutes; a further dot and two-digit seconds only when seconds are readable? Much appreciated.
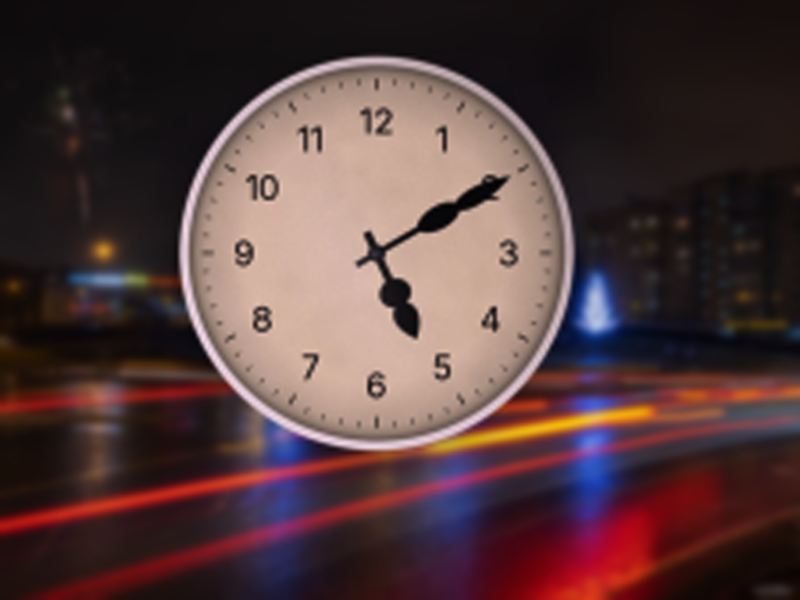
5.10
